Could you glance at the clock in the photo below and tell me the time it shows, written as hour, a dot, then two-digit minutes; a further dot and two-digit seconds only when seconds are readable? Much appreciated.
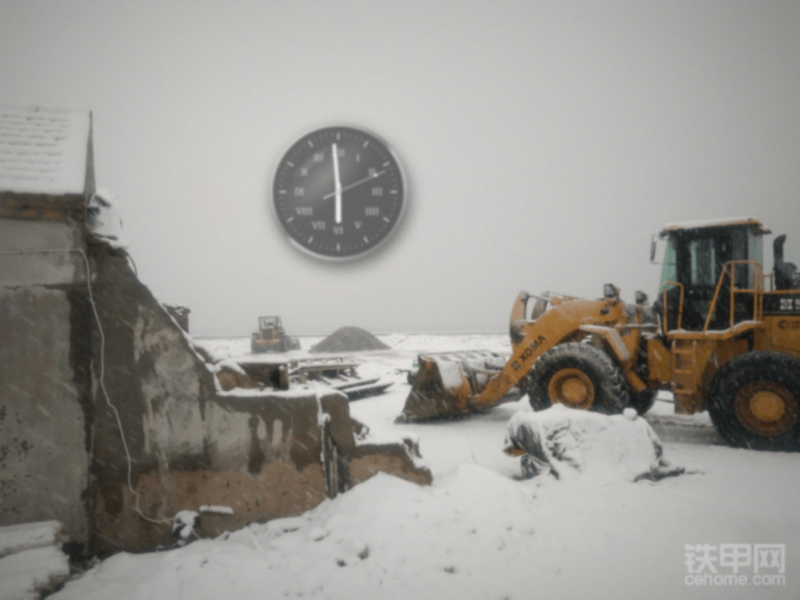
5.59.11
